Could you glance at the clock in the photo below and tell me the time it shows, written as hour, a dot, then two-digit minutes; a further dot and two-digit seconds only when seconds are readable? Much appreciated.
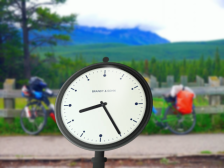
8.25
